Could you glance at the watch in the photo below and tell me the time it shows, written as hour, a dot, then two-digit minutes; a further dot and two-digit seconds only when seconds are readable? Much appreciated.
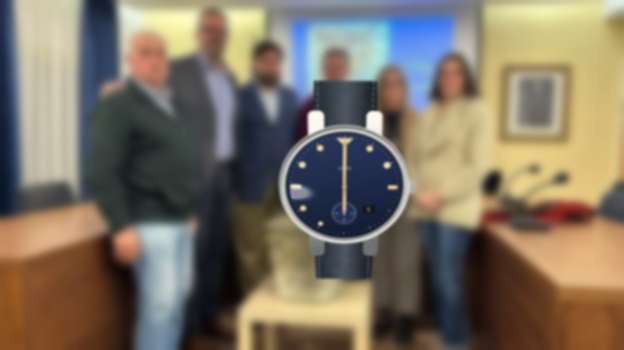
6.00
